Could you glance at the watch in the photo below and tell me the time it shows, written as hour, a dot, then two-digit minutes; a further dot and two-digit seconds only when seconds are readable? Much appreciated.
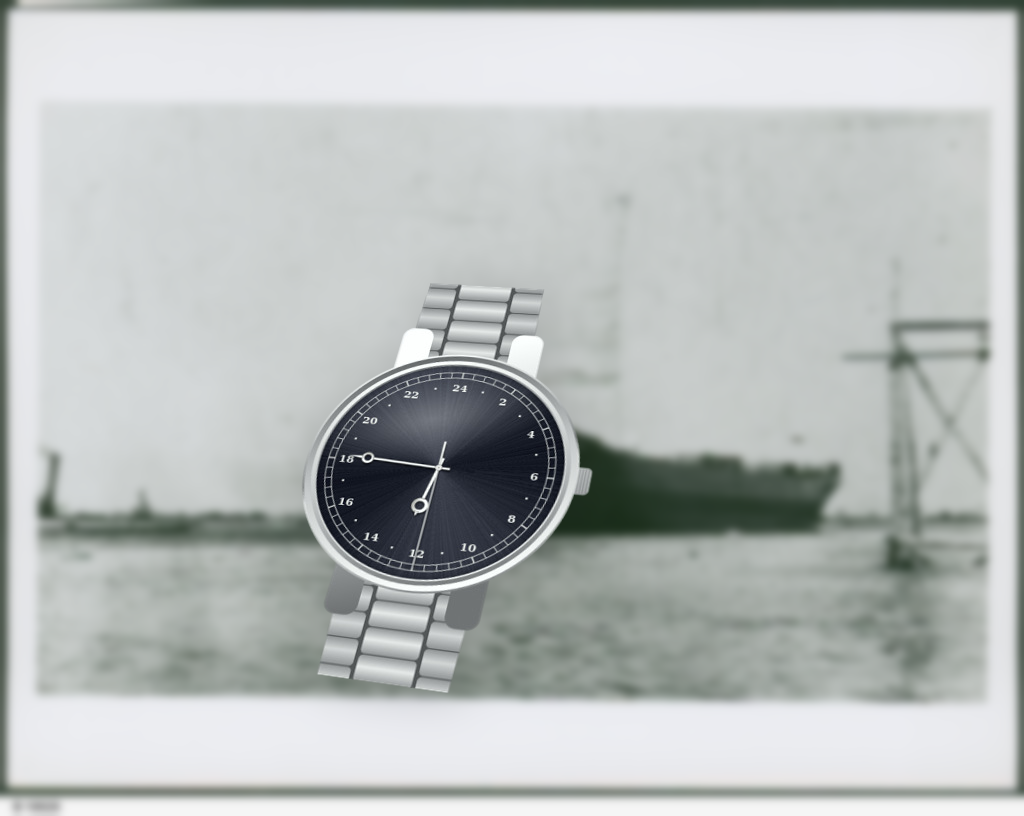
12.45.30
